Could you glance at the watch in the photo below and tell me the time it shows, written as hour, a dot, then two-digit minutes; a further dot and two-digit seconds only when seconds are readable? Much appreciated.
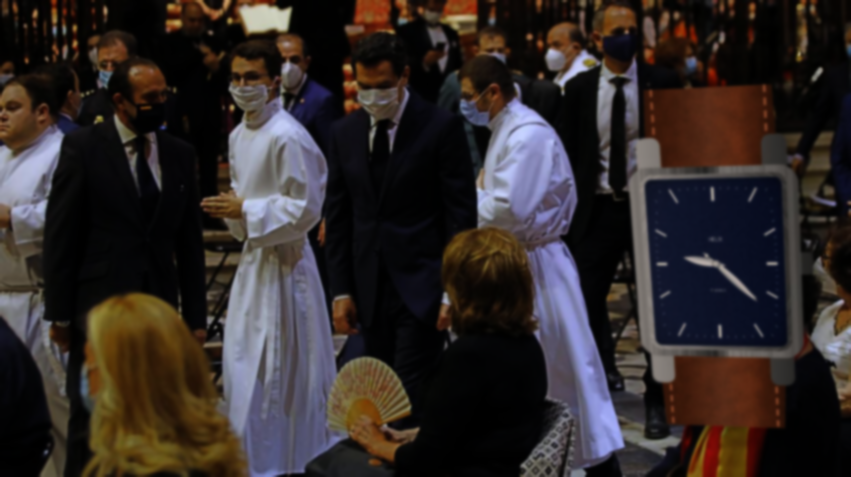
9.22.22
